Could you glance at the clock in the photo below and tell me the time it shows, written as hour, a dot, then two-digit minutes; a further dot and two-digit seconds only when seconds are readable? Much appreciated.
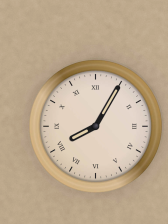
8.05
